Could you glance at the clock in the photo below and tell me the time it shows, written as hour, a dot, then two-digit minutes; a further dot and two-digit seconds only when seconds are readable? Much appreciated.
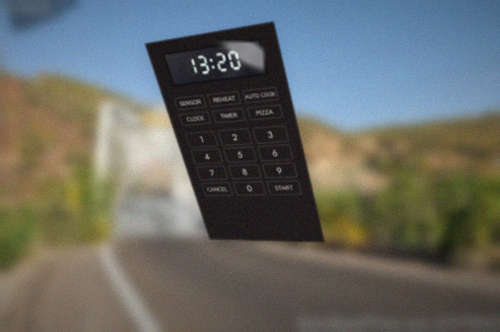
13.20
